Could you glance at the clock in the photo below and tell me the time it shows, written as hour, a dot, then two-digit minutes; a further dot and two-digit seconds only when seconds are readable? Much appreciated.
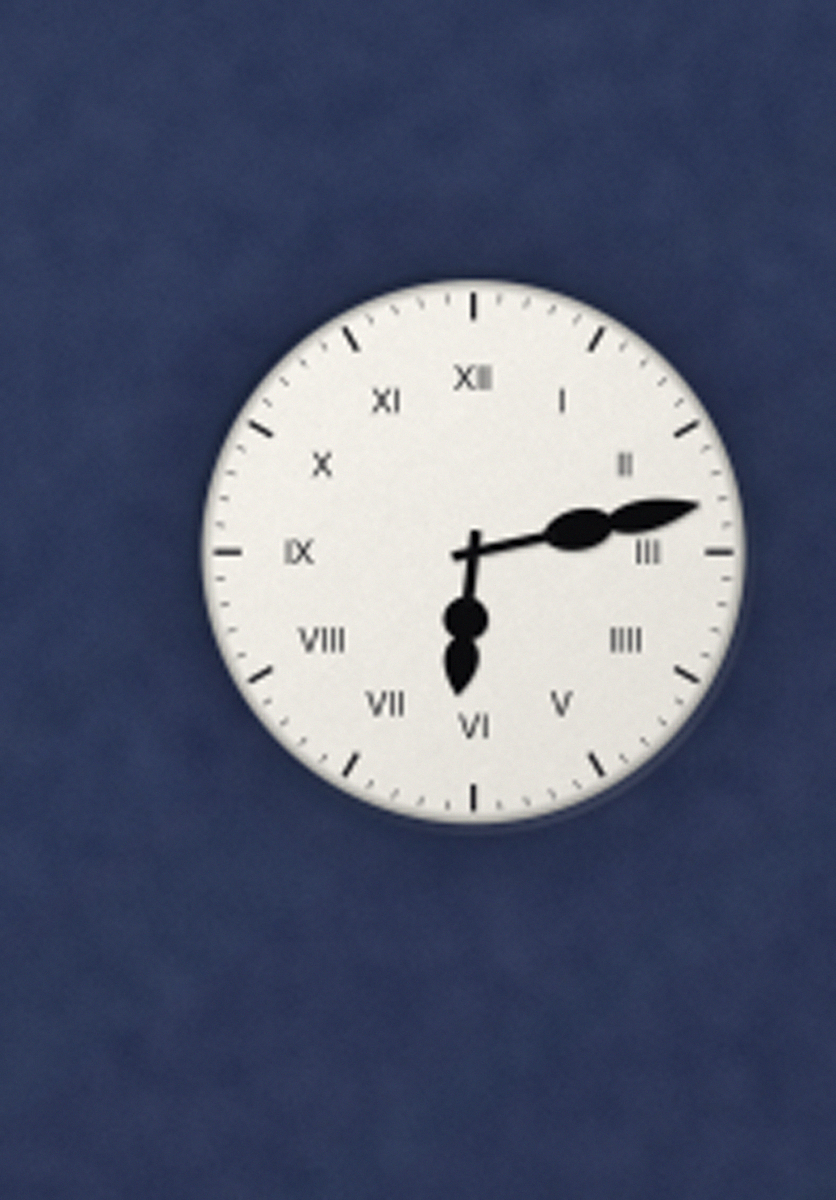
6.13
